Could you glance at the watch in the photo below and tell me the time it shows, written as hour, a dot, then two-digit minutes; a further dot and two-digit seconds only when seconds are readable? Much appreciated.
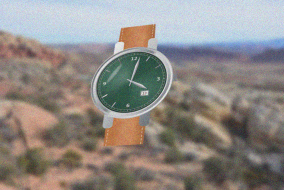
4.02
